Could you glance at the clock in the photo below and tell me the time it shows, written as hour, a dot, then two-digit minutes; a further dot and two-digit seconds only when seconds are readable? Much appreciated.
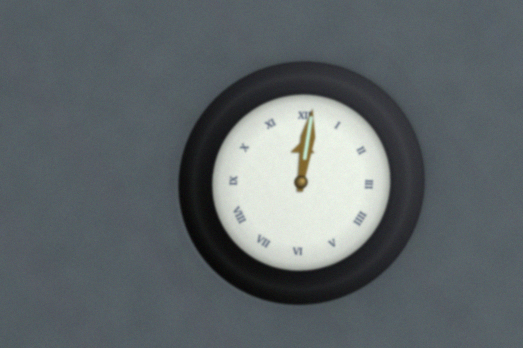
12.01
